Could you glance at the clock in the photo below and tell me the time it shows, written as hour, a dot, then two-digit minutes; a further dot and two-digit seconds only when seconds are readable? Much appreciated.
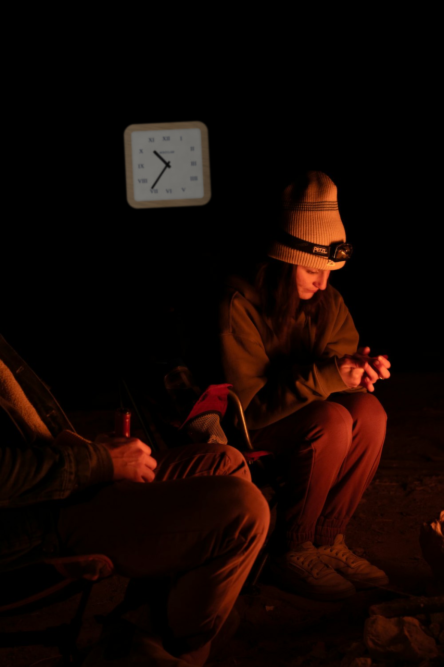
10.36
